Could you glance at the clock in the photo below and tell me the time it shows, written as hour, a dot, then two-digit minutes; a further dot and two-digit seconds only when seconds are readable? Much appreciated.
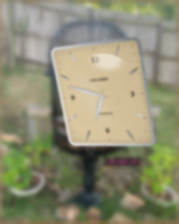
6.48
